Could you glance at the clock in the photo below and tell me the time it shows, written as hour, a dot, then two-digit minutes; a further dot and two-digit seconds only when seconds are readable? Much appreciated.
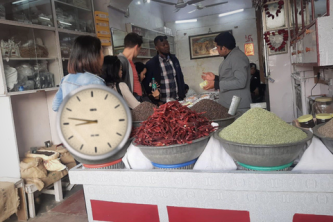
8.47
